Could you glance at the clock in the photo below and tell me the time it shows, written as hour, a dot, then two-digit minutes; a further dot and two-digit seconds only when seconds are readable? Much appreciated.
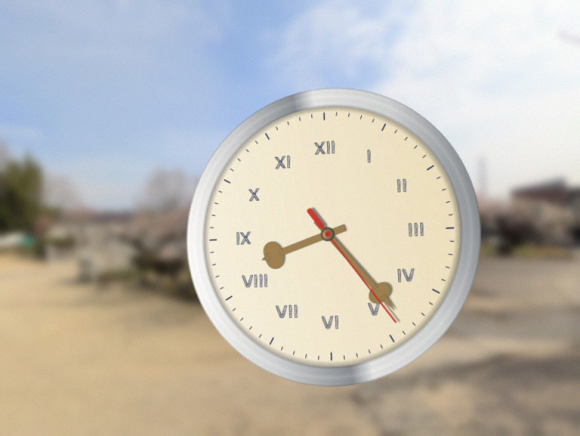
8.23.24
